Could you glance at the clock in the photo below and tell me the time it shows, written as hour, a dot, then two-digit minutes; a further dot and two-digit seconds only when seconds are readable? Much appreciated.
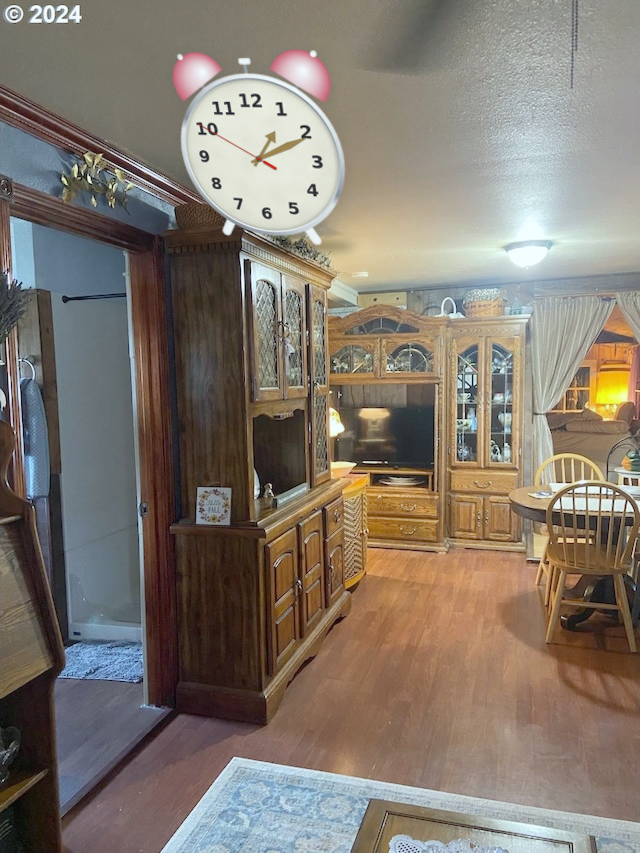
1.10.50
